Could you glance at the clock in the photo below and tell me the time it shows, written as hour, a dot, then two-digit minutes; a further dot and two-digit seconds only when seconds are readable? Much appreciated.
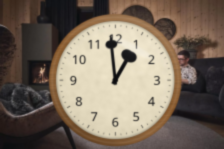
12.59
